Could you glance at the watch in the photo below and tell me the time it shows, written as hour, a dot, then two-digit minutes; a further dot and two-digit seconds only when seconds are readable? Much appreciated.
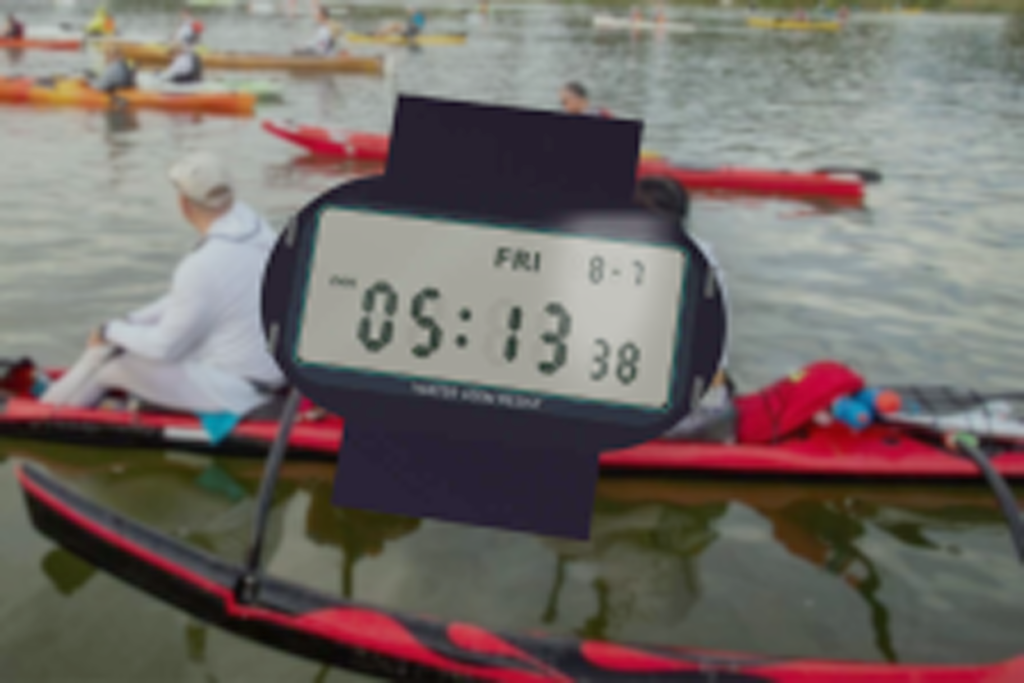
5.13.38
